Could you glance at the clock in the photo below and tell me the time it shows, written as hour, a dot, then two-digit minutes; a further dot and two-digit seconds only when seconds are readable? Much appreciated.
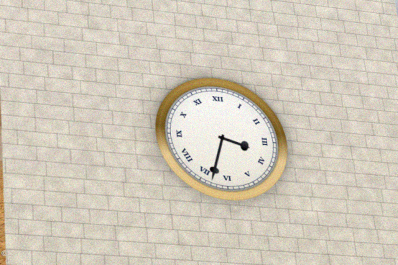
3.33
